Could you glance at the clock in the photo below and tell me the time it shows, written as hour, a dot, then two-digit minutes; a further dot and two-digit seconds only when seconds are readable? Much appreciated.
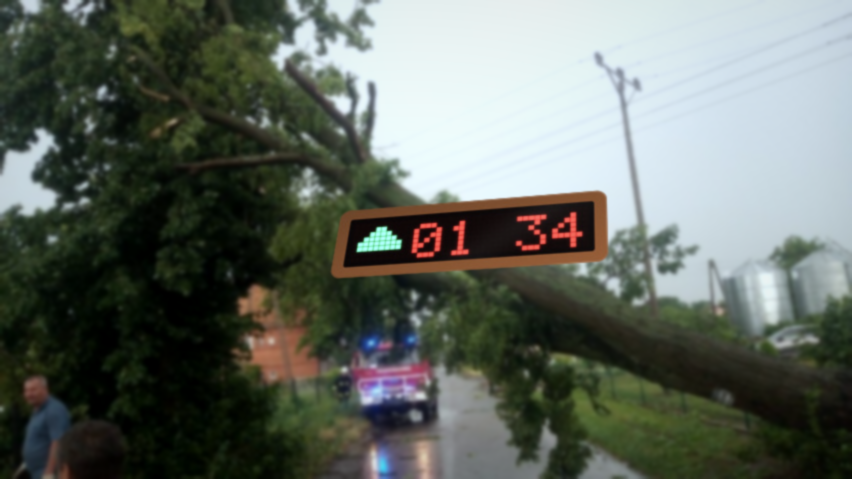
1.34
